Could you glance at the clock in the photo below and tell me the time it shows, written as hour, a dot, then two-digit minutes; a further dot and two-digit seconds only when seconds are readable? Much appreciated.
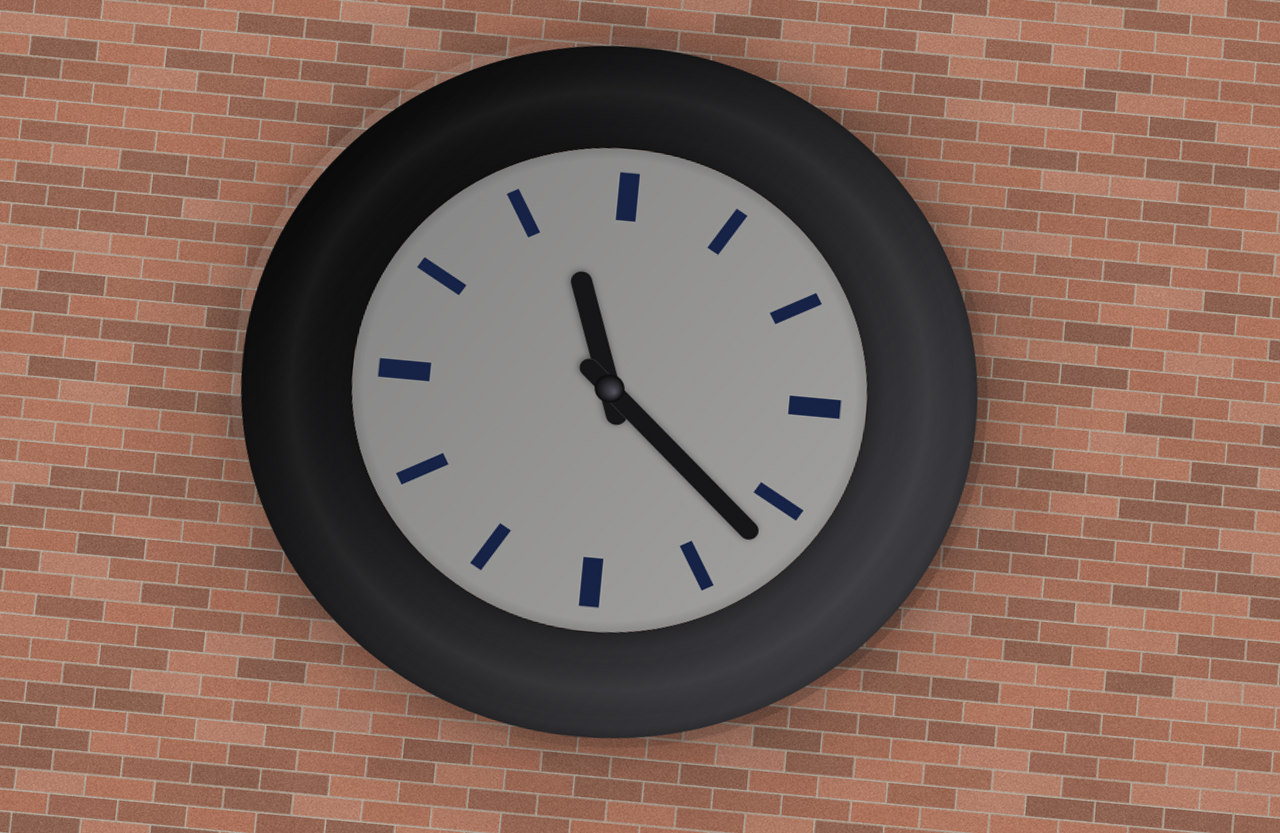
11.22
